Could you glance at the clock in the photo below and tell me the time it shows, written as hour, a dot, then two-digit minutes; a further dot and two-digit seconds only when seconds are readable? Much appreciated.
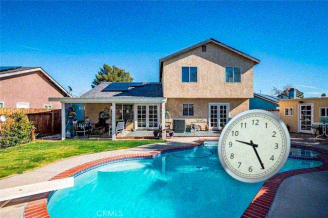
9.25
